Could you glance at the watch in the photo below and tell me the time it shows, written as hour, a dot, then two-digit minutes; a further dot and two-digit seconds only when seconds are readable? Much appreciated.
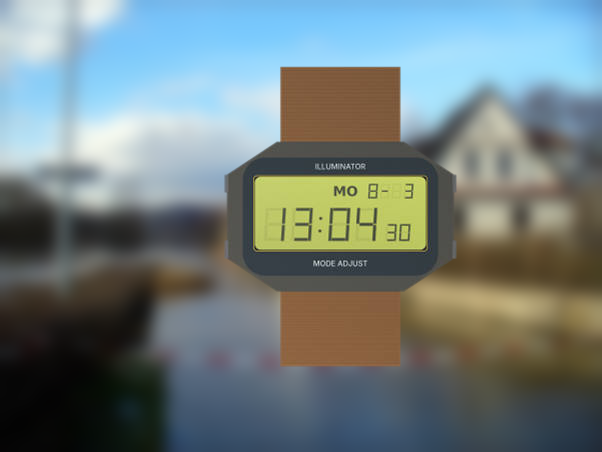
13.04.30
